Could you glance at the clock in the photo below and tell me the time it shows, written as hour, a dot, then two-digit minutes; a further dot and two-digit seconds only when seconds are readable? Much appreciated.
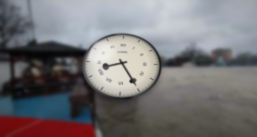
8.25
